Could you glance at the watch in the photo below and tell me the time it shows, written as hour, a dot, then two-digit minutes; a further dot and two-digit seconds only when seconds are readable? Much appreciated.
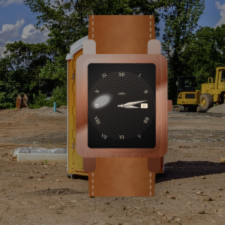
3.13
